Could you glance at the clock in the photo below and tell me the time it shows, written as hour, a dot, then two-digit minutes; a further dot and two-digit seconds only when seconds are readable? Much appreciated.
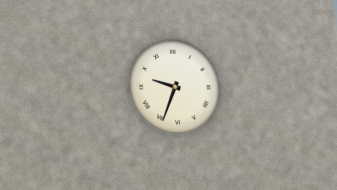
9.34
